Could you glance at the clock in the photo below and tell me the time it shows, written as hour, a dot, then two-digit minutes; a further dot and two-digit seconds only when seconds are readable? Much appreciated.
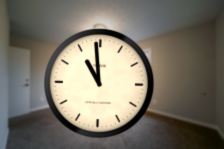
10.59
